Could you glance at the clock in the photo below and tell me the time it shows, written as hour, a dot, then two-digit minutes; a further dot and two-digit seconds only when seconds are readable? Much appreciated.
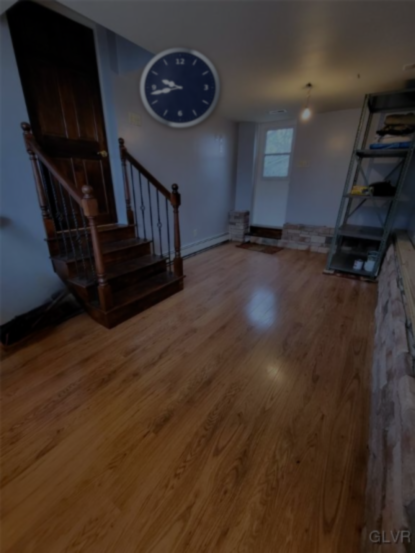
9.43
